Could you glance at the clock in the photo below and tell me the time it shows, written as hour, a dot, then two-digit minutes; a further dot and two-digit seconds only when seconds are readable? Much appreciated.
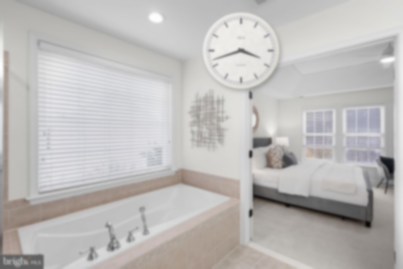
3.42
